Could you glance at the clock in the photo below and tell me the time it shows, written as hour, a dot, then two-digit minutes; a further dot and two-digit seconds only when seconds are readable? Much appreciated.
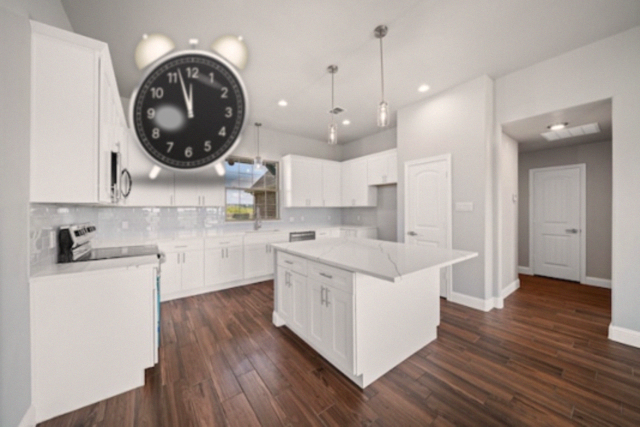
11.57
